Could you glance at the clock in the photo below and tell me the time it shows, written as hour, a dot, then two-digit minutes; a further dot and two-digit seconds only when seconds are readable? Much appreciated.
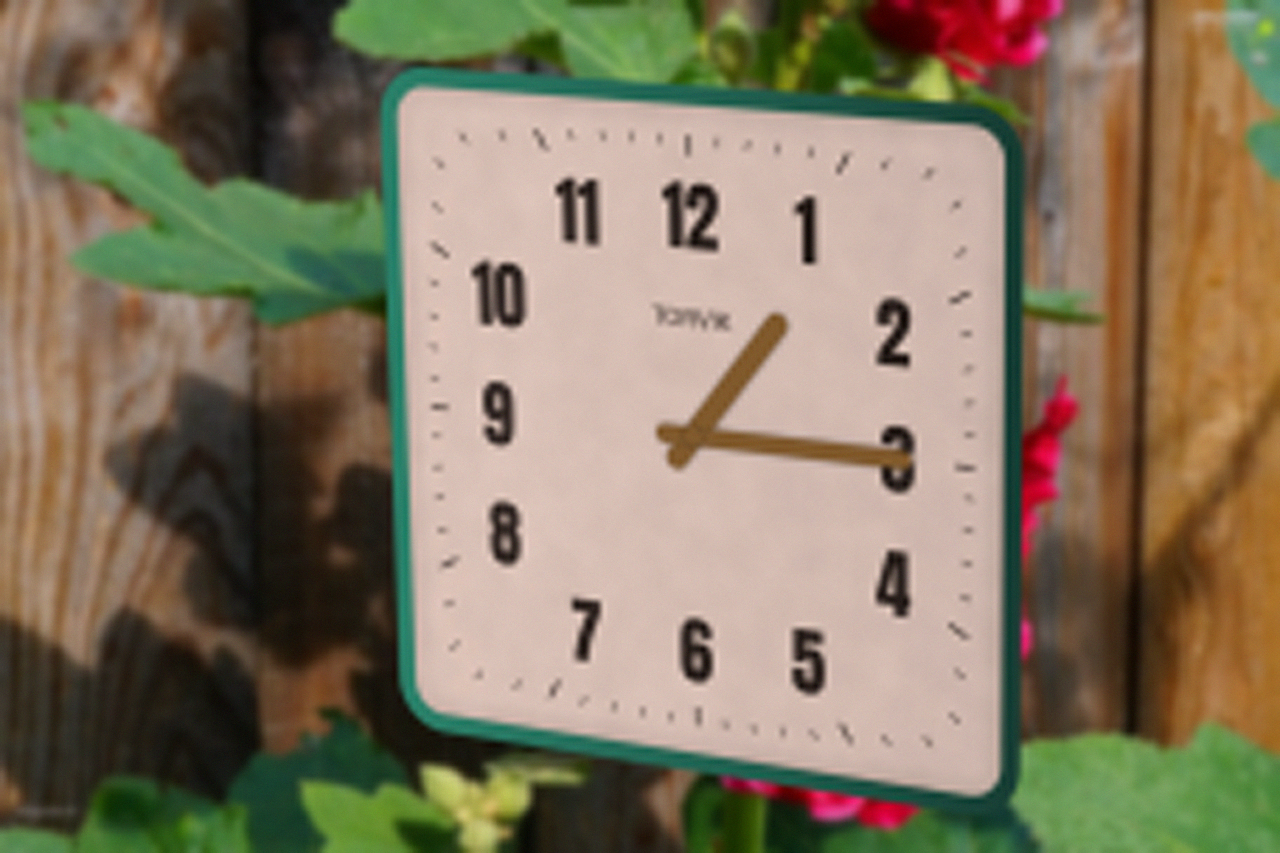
1.15
